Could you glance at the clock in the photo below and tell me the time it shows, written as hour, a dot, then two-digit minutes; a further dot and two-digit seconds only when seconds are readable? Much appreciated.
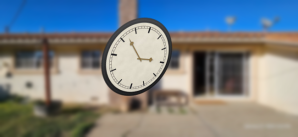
2.52
